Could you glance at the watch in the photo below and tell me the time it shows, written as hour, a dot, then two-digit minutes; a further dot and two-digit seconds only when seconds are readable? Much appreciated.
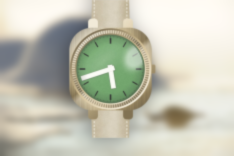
5.42
